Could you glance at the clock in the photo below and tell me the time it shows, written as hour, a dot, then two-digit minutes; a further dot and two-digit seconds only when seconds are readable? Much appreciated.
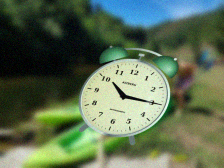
10.15
